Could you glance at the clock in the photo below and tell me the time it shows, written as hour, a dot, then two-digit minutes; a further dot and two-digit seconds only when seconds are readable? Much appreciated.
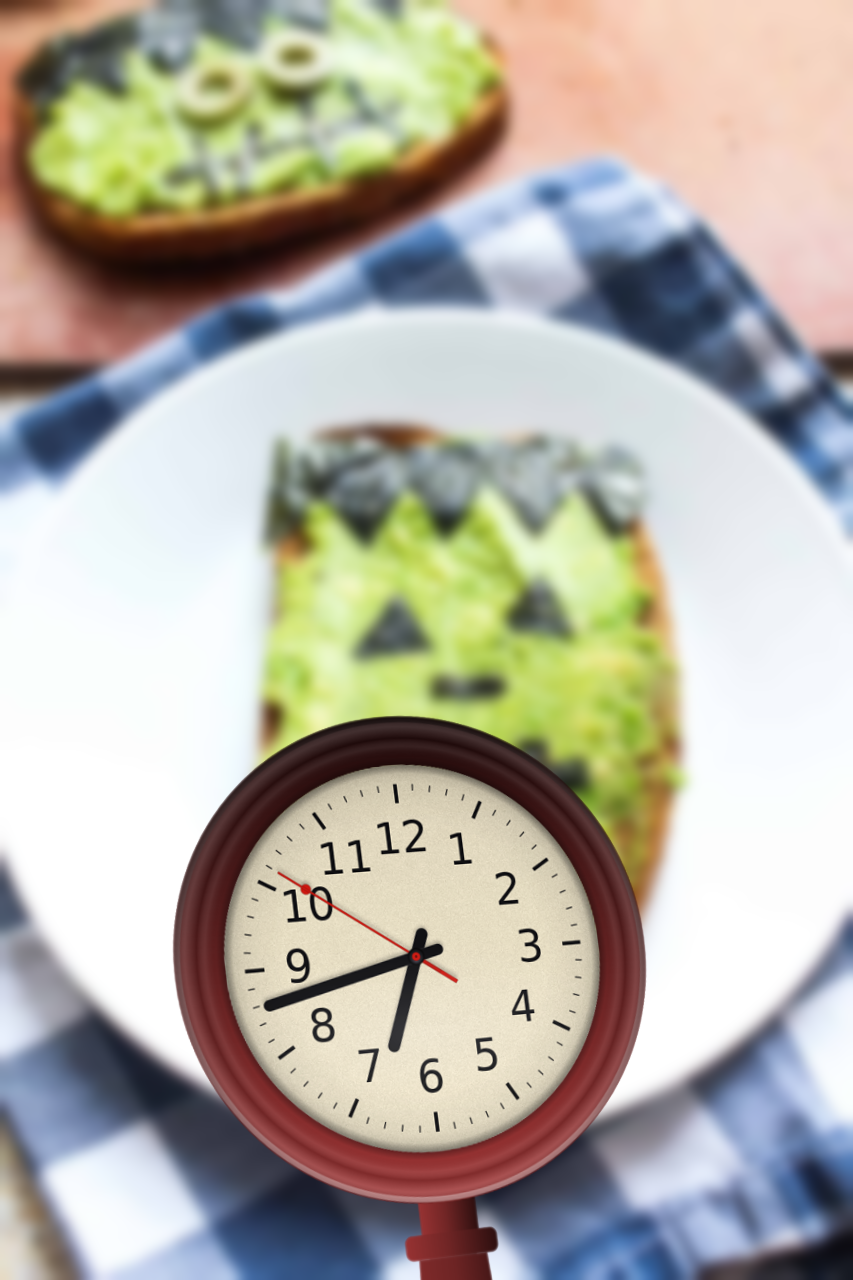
6.42.51
